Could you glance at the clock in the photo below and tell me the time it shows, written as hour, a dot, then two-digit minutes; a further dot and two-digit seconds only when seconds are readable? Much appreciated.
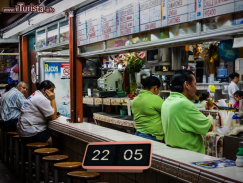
22.05
